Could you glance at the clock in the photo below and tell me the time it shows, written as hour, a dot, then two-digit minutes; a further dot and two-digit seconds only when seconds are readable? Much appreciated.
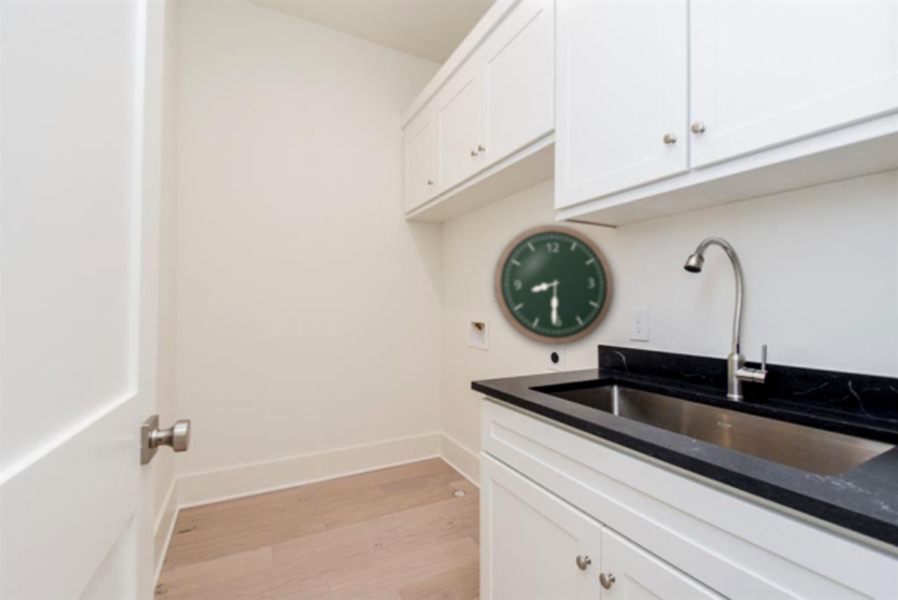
8.31
